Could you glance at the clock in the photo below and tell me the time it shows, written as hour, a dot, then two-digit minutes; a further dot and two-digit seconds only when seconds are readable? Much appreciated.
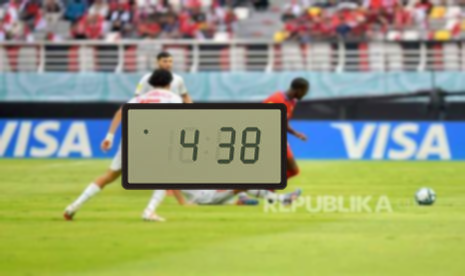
4.38
